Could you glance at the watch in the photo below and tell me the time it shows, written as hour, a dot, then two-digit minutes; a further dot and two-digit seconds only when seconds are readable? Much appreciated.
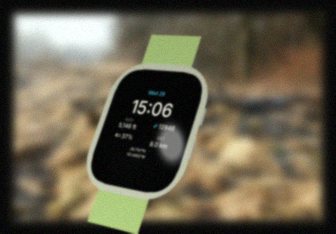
15.06
